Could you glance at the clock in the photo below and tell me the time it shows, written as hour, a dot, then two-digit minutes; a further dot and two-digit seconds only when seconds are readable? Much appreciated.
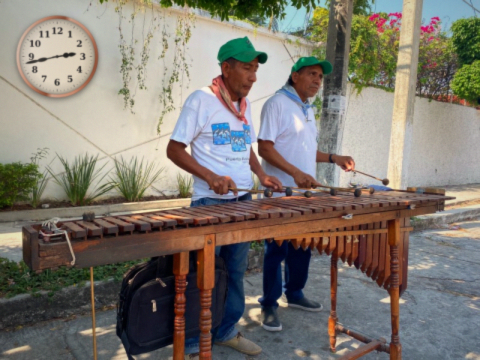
2.43
